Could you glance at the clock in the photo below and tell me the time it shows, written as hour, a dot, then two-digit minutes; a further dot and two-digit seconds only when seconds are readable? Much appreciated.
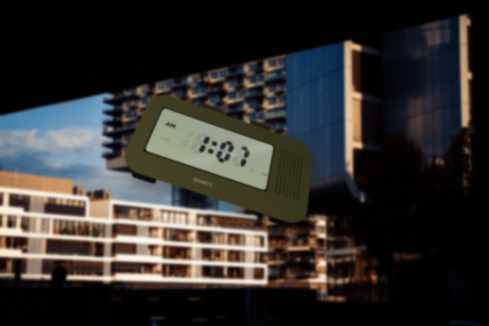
1.07
